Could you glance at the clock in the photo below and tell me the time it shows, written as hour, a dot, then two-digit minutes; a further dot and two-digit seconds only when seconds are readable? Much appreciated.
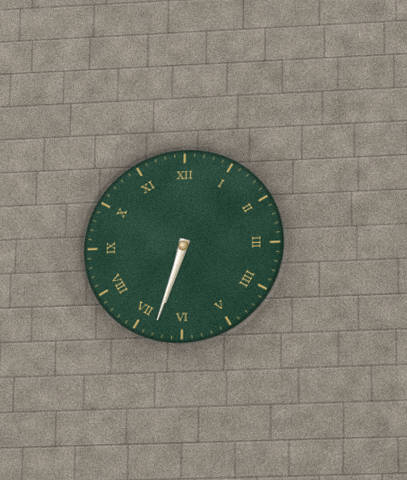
6.33
